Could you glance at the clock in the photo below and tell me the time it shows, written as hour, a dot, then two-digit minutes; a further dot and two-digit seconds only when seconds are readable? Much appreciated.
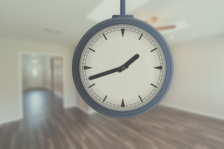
1.42
